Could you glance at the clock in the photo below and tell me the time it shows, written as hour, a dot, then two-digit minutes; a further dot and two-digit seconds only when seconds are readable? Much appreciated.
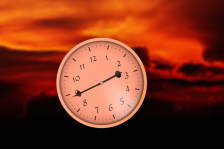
2.44
